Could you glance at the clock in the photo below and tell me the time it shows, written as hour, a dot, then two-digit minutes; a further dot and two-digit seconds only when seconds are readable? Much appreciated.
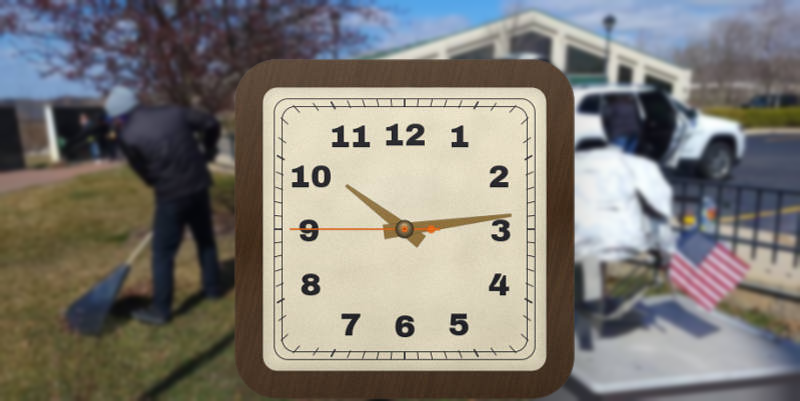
10.13.45
